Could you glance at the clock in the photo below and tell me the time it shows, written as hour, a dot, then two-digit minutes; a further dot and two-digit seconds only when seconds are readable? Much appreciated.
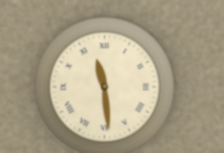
11.29
